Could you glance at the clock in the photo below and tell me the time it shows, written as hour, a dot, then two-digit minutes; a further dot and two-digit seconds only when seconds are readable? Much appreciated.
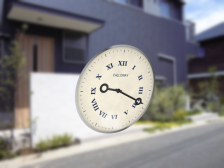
9.19
